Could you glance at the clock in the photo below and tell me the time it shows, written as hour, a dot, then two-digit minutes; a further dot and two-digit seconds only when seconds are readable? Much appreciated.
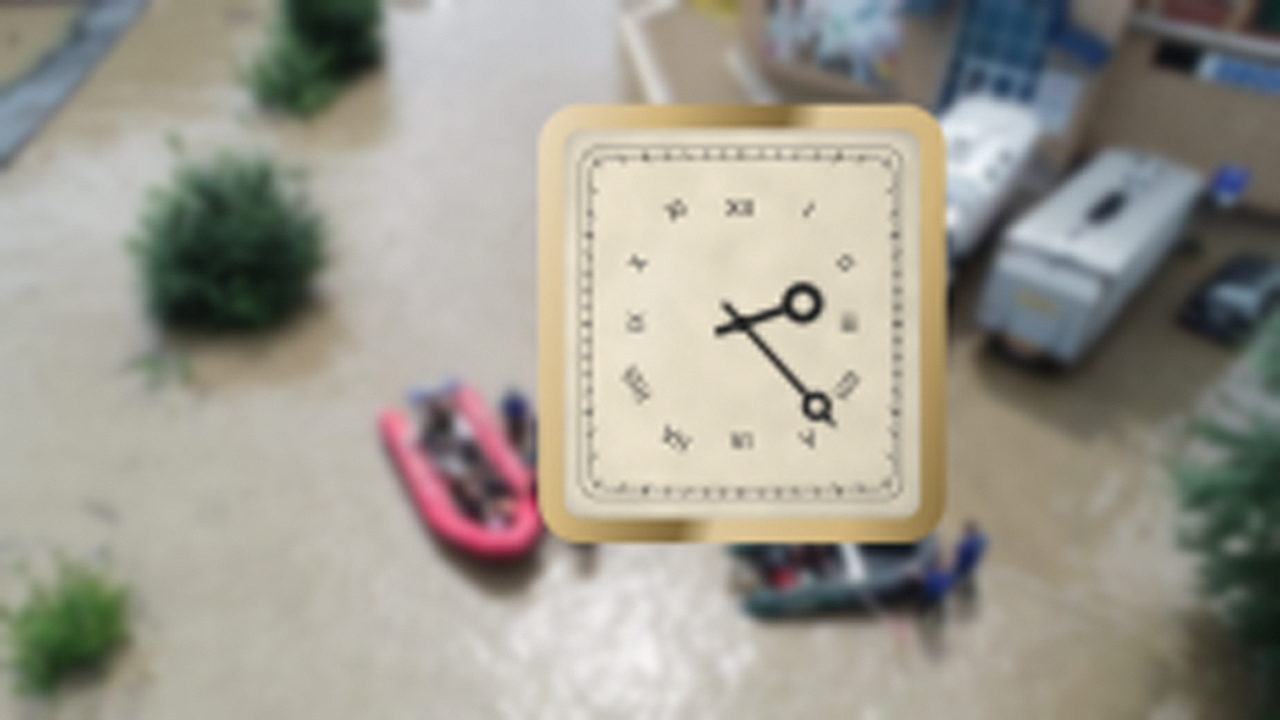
2.23
